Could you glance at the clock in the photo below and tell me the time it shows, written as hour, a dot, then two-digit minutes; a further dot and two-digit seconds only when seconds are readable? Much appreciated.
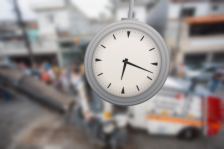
6.18
